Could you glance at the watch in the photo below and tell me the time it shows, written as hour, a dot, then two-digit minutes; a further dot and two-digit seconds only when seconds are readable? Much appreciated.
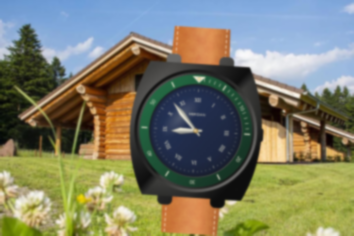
8.53
